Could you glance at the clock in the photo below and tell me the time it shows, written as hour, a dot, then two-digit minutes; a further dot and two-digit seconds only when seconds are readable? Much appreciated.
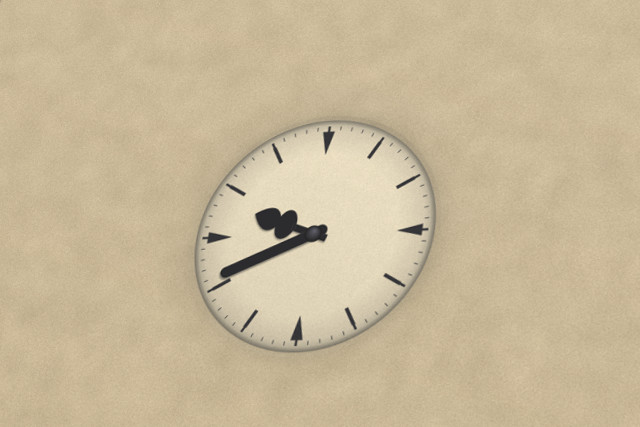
9.41
